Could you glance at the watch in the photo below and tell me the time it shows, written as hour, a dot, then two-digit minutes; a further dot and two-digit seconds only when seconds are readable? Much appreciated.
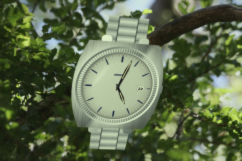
5.03
